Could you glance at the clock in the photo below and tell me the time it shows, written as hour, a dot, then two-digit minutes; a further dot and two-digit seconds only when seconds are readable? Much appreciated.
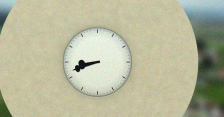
8.42
